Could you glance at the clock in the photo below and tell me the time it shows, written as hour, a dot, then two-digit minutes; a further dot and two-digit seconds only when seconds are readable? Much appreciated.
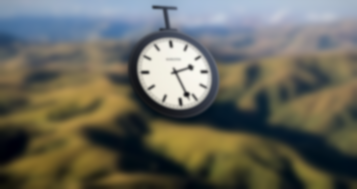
2.27
